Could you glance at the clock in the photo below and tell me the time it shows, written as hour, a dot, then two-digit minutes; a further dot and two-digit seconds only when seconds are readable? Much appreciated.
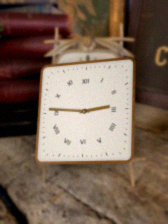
2.46
